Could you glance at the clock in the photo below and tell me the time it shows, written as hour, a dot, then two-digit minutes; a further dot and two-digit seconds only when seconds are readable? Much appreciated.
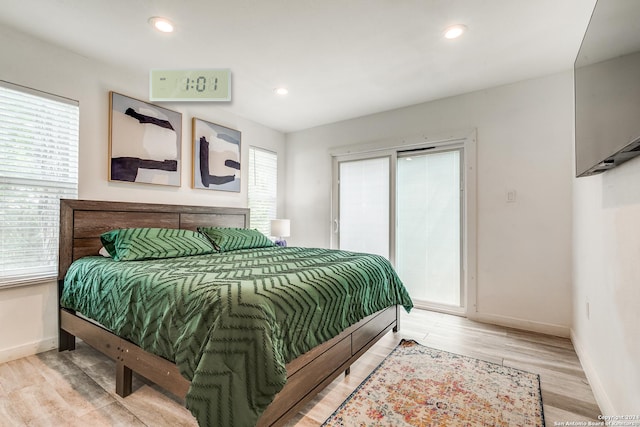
1.01
